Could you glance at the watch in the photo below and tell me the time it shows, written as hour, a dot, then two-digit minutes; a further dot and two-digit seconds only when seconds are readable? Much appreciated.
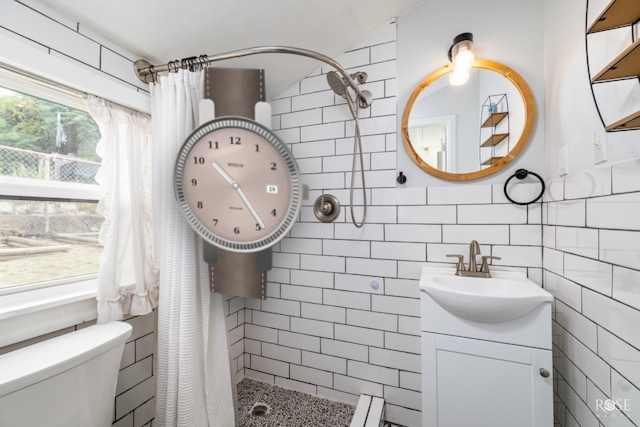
10.24
